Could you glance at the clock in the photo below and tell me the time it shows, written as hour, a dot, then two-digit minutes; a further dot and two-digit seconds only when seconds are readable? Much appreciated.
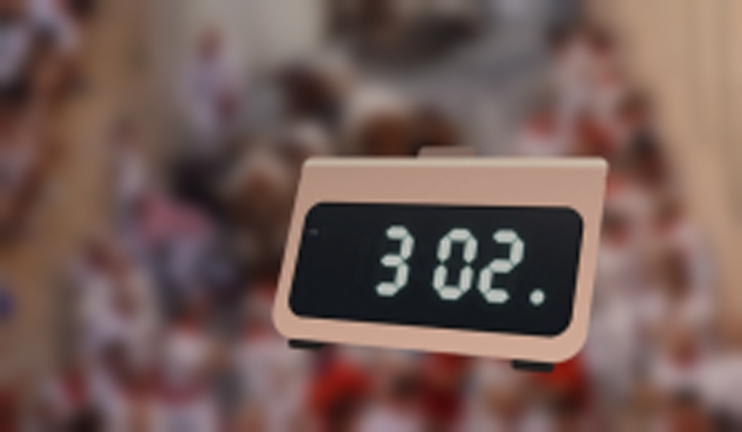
3.02
